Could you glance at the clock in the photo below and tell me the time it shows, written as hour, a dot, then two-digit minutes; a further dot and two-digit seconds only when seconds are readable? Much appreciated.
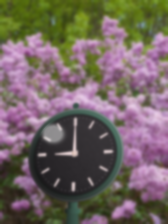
9.00
